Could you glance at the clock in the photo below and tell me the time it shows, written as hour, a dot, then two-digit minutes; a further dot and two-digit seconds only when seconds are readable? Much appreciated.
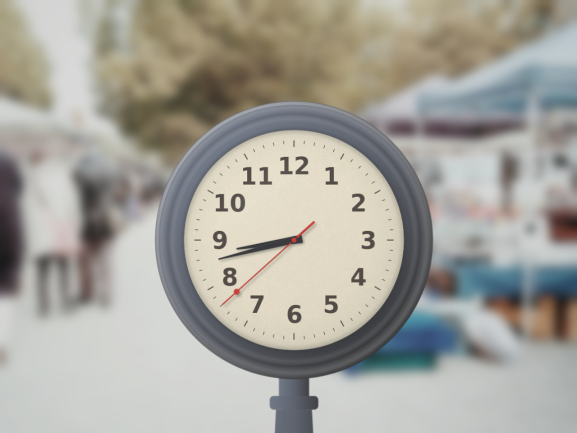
8.42.38
